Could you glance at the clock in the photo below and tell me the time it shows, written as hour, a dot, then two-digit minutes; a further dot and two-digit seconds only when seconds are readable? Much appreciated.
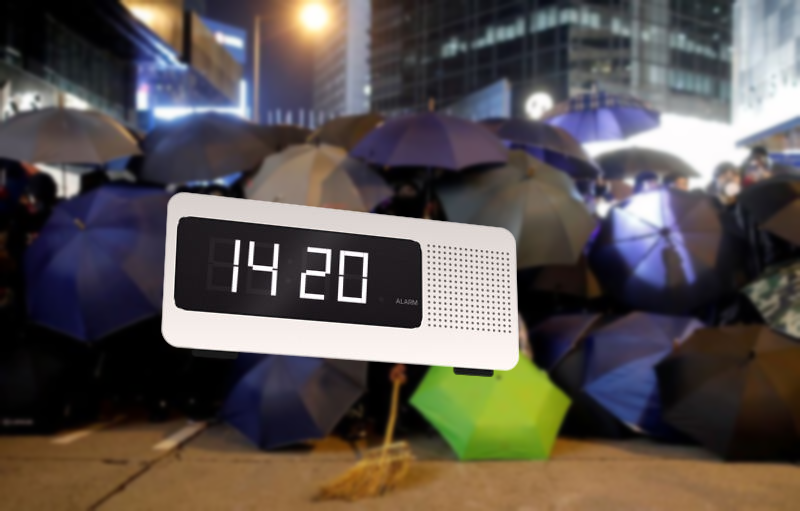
14.20
